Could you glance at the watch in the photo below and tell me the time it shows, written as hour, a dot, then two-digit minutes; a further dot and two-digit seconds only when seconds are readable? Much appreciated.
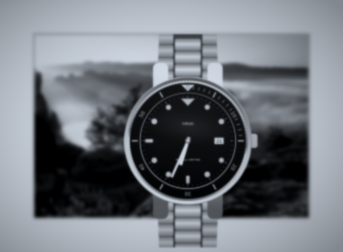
6.34
